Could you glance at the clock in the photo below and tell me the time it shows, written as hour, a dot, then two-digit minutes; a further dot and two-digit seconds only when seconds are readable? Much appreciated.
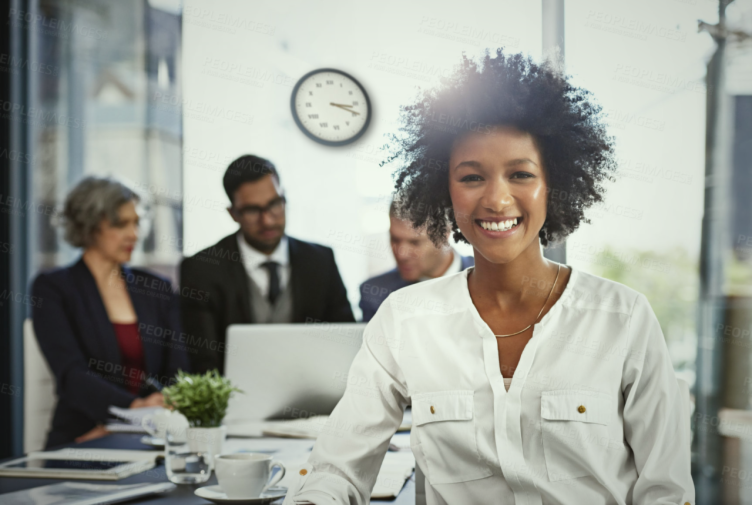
3.19
